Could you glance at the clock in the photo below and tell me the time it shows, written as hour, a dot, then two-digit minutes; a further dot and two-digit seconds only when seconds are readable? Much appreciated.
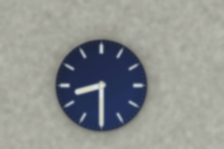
8.30
